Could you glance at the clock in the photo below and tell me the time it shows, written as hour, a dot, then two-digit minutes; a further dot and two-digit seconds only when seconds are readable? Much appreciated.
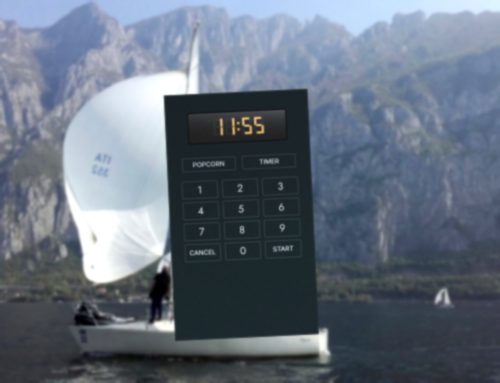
11.55
